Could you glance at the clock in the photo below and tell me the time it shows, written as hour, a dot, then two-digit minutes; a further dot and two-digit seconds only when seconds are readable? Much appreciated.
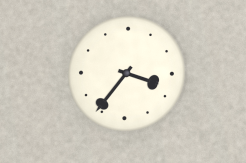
3.36
